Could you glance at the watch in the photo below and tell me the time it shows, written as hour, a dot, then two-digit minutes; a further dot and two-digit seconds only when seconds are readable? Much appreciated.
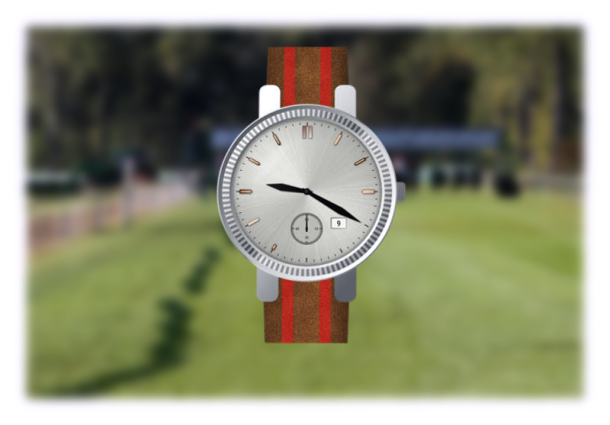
9.20
